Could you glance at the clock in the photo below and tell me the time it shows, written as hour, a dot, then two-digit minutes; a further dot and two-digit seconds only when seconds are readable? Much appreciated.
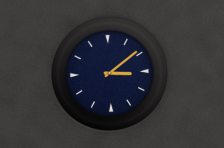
3.09
